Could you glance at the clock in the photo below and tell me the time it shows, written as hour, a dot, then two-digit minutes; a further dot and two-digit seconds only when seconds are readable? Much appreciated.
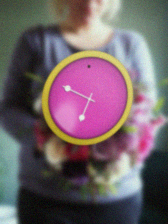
6.50
